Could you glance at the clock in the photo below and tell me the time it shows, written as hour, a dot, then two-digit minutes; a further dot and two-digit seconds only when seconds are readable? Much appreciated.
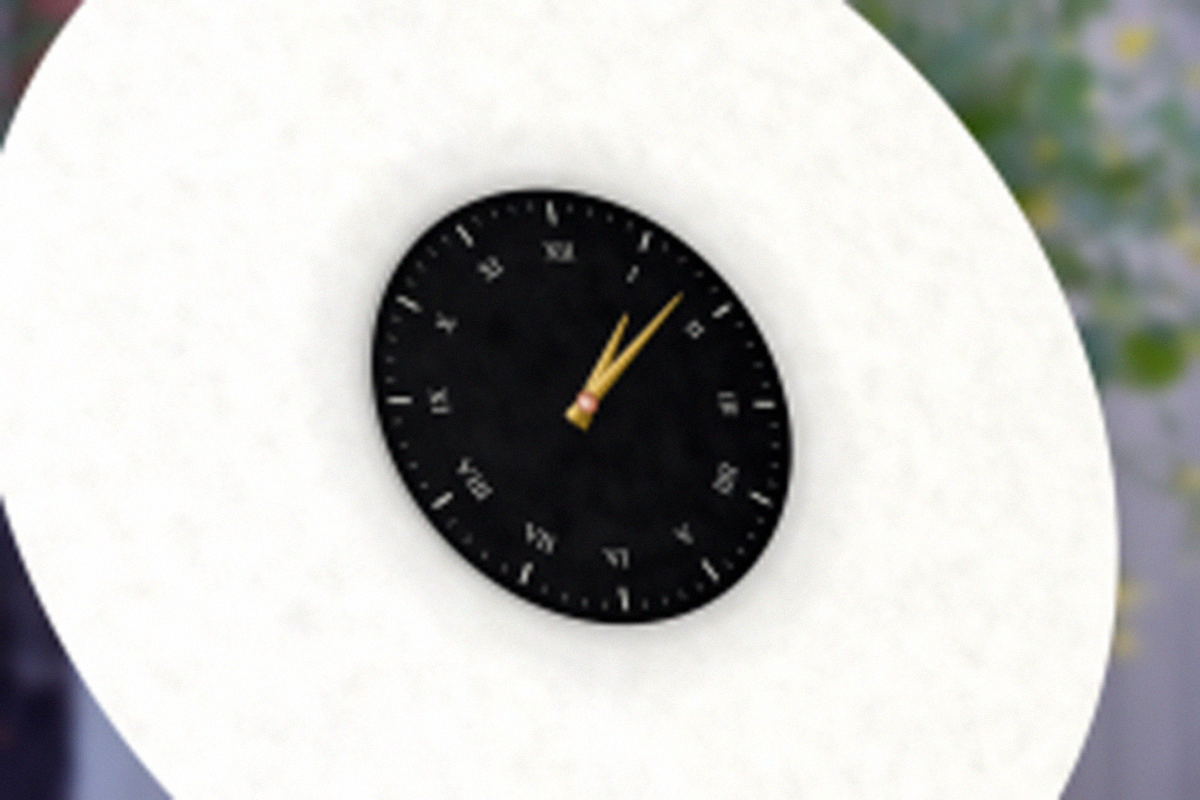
1.08
